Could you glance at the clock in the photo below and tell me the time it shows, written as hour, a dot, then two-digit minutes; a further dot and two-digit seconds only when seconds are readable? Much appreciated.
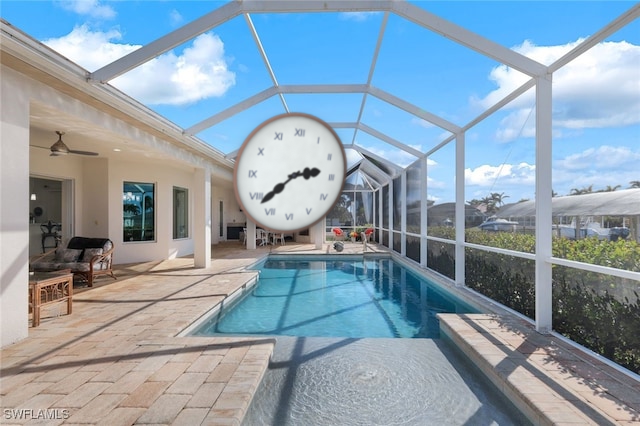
2.38
